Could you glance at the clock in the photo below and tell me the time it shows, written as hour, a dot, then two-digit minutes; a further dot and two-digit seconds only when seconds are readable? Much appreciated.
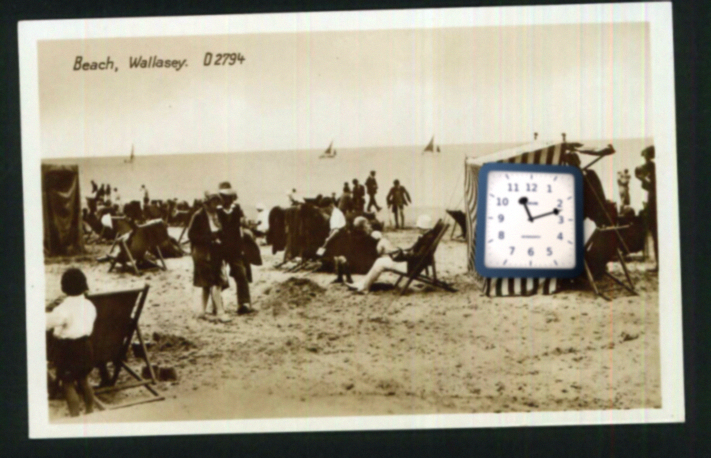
11.12
